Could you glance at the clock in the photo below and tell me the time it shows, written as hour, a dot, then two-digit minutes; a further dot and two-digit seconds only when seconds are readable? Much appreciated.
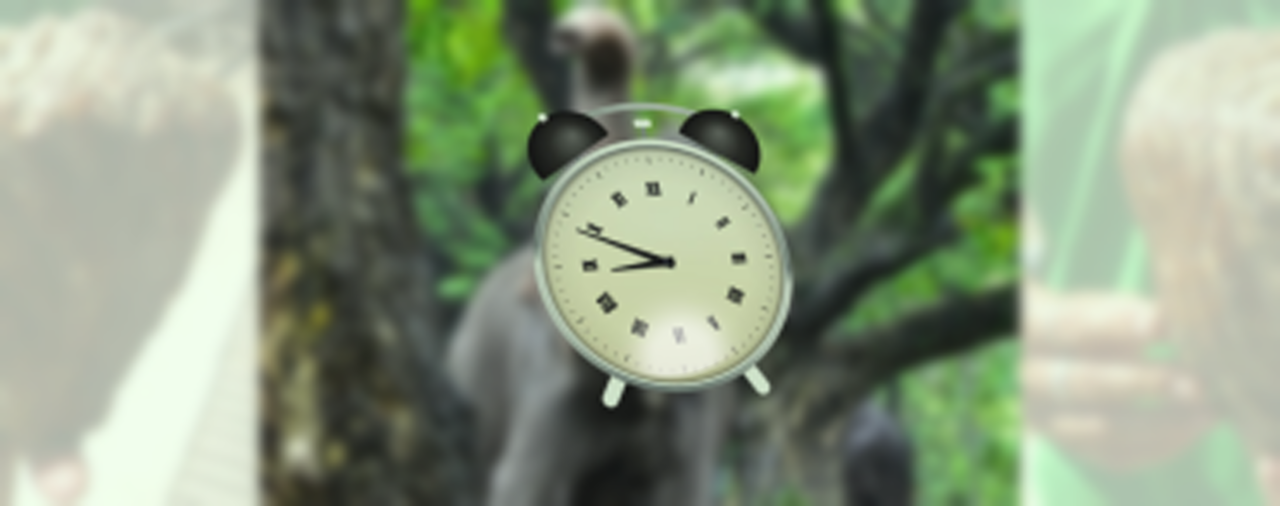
8.49
